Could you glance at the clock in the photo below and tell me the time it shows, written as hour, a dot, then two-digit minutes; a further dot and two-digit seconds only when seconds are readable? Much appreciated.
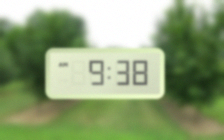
9.38
